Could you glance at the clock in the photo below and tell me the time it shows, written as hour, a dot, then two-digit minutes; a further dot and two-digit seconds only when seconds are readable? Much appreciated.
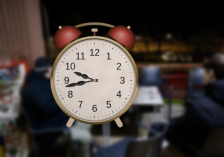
9.43
